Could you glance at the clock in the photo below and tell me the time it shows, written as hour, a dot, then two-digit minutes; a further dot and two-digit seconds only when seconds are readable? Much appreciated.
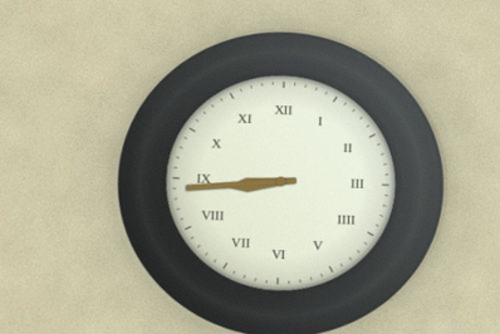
8.44
